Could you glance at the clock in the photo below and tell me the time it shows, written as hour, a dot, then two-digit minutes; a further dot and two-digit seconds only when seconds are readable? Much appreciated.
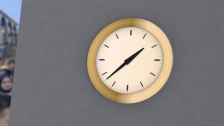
1.38
